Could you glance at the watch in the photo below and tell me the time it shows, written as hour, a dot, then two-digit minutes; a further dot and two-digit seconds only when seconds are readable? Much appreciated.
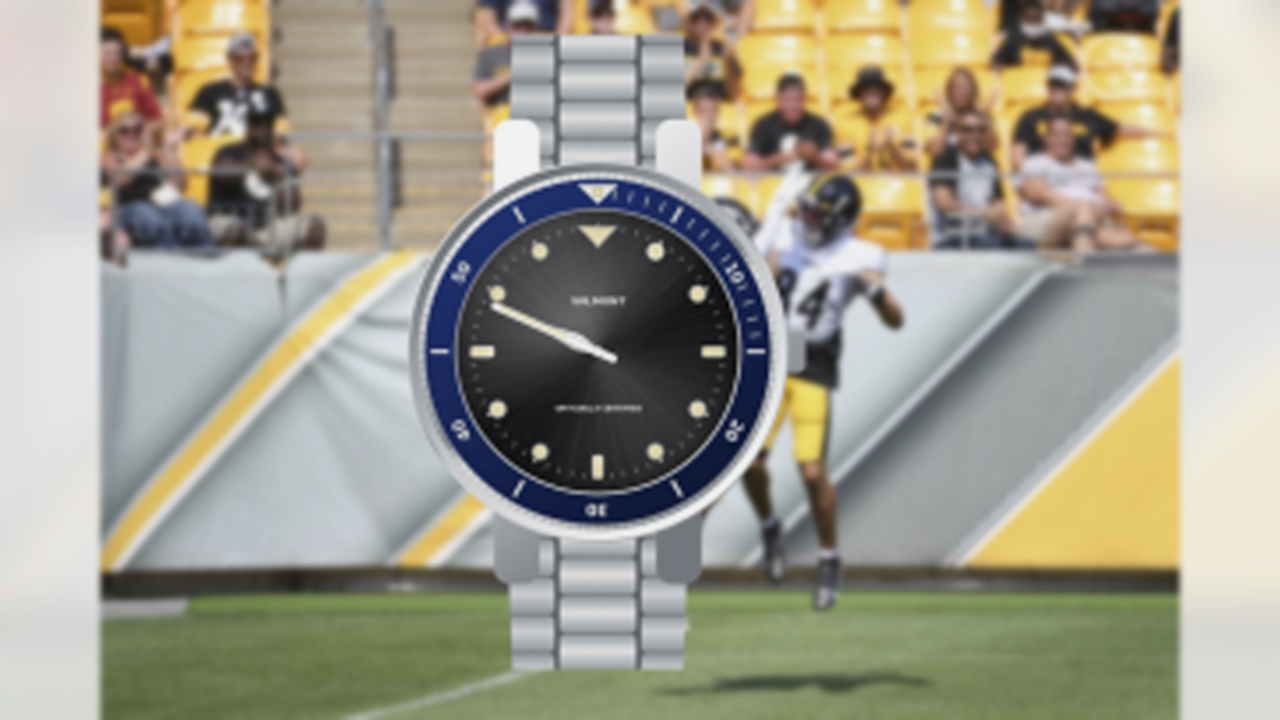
9.49
